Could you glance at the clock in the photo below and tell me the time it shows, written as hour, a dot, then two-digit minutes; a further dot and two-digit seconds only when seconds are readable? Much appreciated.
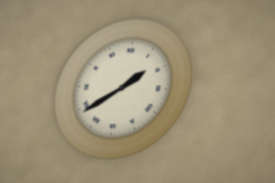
1.39
